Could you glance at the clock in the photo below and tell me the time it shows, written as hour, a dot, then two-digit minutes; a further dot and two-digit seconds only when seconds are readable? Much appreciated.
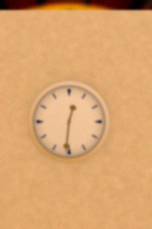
12.31
